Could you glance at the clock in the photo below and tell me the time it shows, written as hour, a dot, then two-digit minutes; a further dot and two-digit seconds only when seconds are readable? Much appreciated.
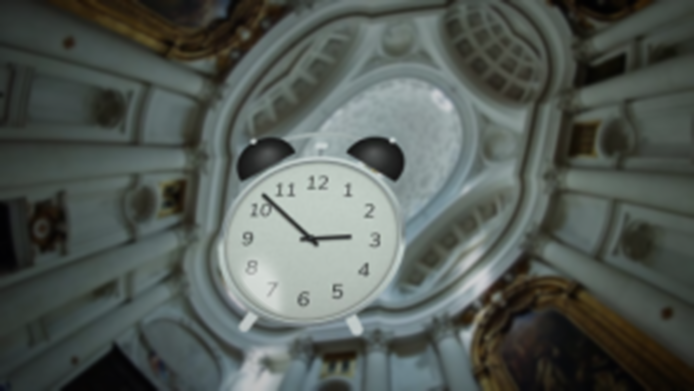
2.52
